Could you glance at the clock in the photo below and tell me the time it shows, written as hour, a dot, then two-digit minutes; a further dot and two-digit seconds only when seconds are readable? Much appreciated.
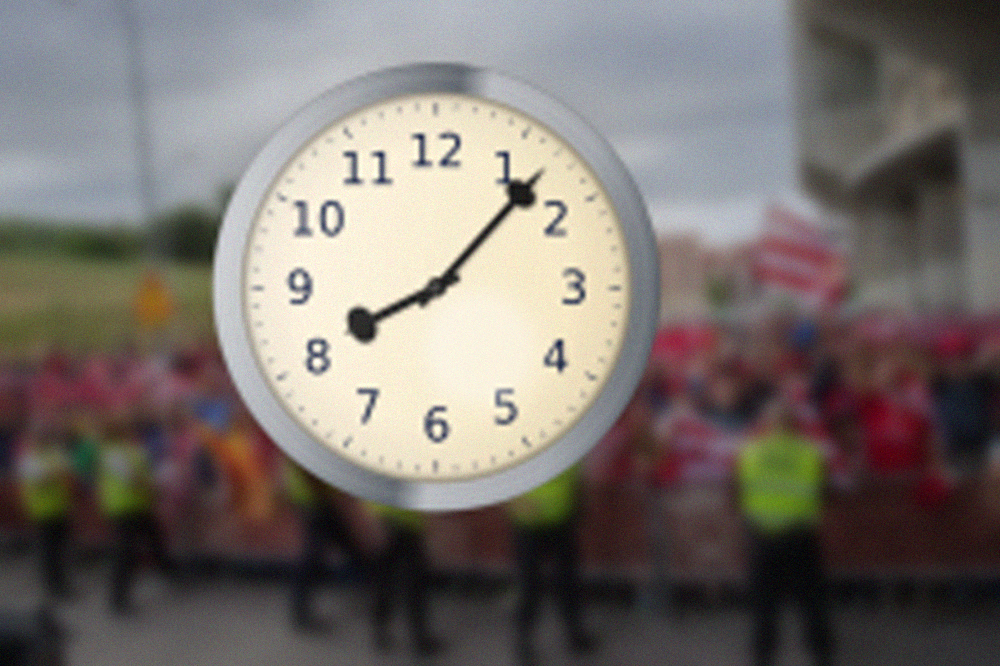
8.07
